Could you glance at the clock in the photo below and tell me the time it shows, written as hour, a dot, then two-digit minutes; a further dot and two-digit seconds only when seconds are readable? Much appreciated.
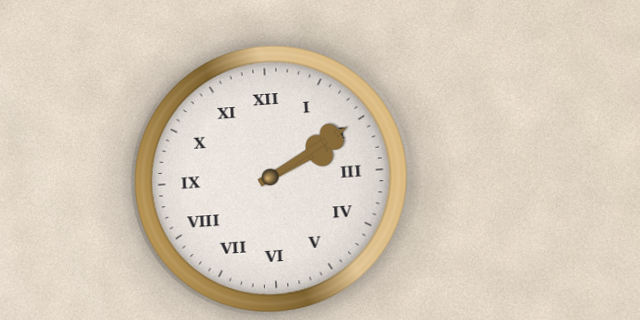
2.10
